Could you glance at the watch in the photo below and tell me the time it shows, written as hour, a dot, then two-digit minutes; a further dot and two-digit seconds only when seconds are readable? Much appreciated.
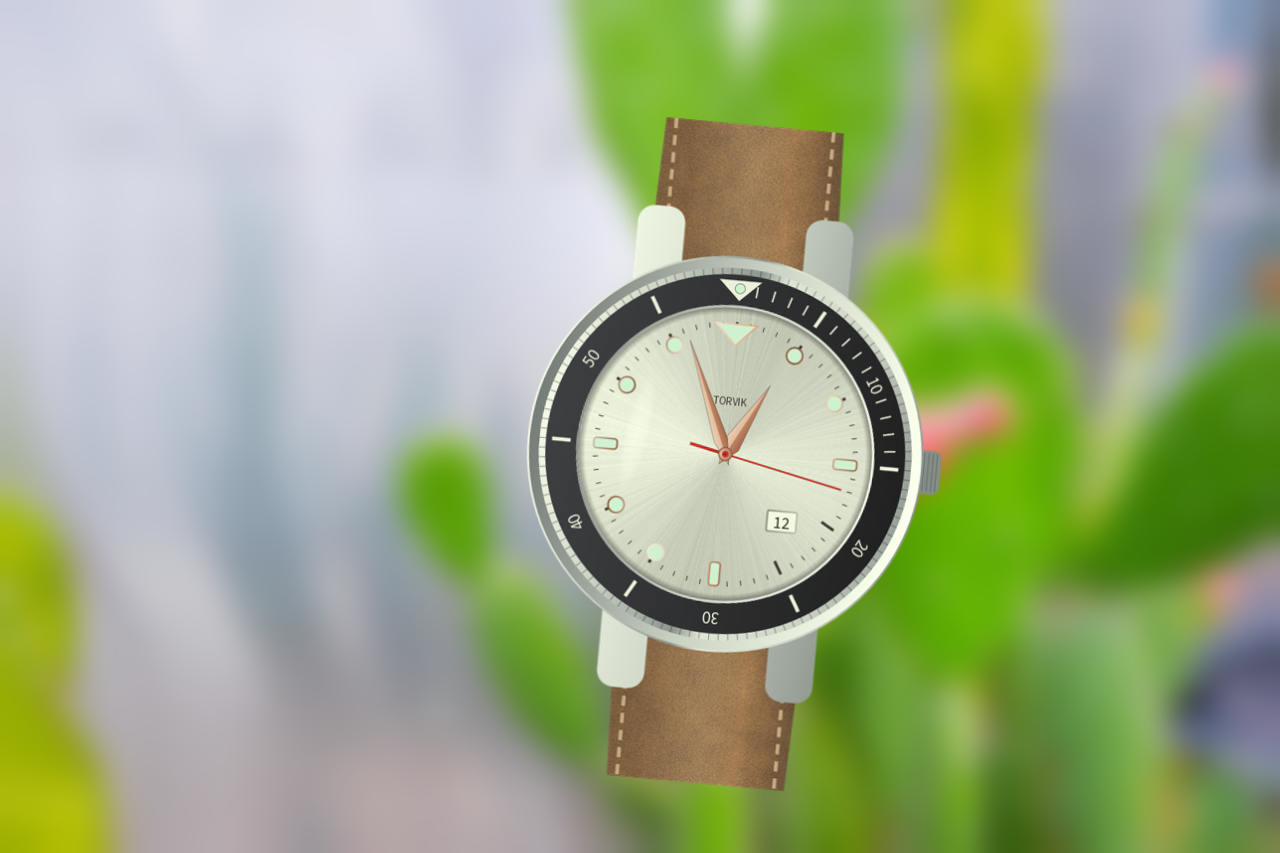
12.56.17
